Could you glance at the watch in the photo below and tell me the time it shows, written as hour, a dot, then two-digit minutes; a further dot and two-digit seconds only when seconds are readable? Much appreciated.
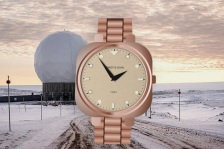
1.54
